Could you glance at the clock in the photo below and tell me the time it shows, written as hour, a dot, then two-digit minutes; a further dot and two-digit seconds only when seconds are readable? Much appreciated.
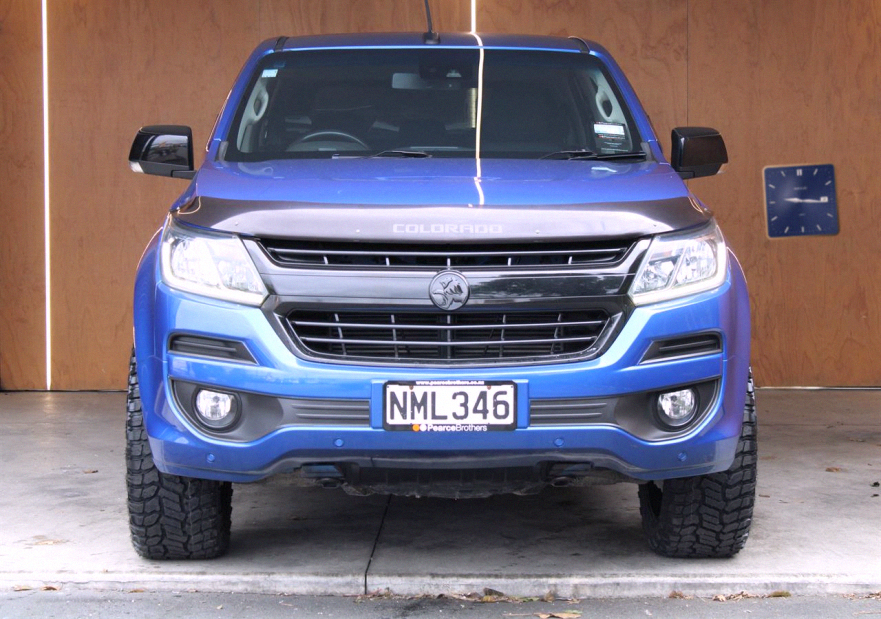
9.16
